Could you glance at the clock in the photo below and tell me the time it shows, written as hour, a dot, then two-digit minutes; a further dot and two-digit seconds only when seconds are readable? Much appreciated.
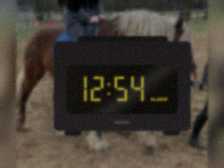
12.54
